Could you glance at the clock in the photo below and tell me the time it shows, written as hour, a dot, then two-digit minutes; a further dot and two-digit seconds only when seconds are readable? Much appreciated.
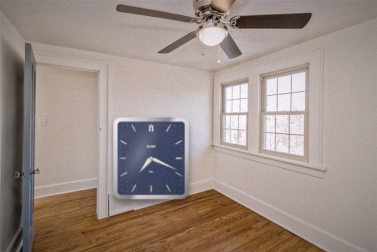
7.19
